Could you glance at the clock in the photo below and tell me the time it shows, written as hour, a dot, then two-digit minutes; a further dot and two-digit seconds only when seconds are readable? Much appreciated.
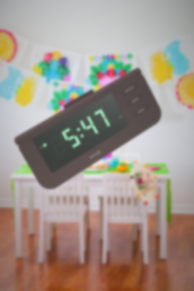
5.47
